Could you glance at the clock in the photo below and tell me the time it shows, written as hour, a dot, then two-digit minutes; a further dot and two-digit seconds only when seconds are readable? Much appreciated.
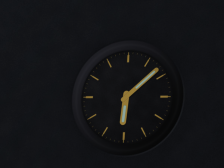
6.08
